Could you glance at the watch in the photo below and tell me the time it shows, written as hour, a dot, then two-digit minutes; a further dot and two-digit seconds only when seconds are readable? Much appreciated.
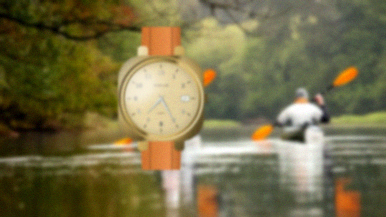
7.25
